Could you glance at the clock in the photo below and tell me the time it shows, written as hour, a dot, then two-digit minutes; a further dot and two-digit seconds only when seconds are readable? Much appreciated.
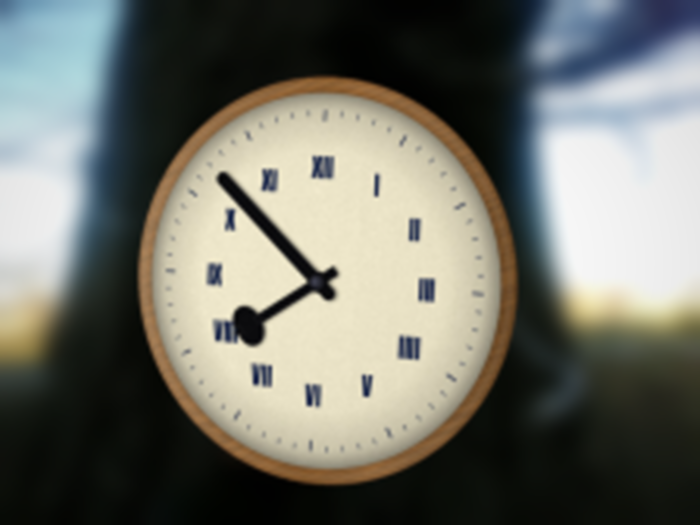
7.52
